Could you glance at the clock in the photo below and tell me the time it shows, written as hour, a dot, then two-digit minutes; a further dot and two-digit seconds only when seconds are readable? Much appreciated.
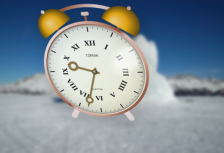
9.33
